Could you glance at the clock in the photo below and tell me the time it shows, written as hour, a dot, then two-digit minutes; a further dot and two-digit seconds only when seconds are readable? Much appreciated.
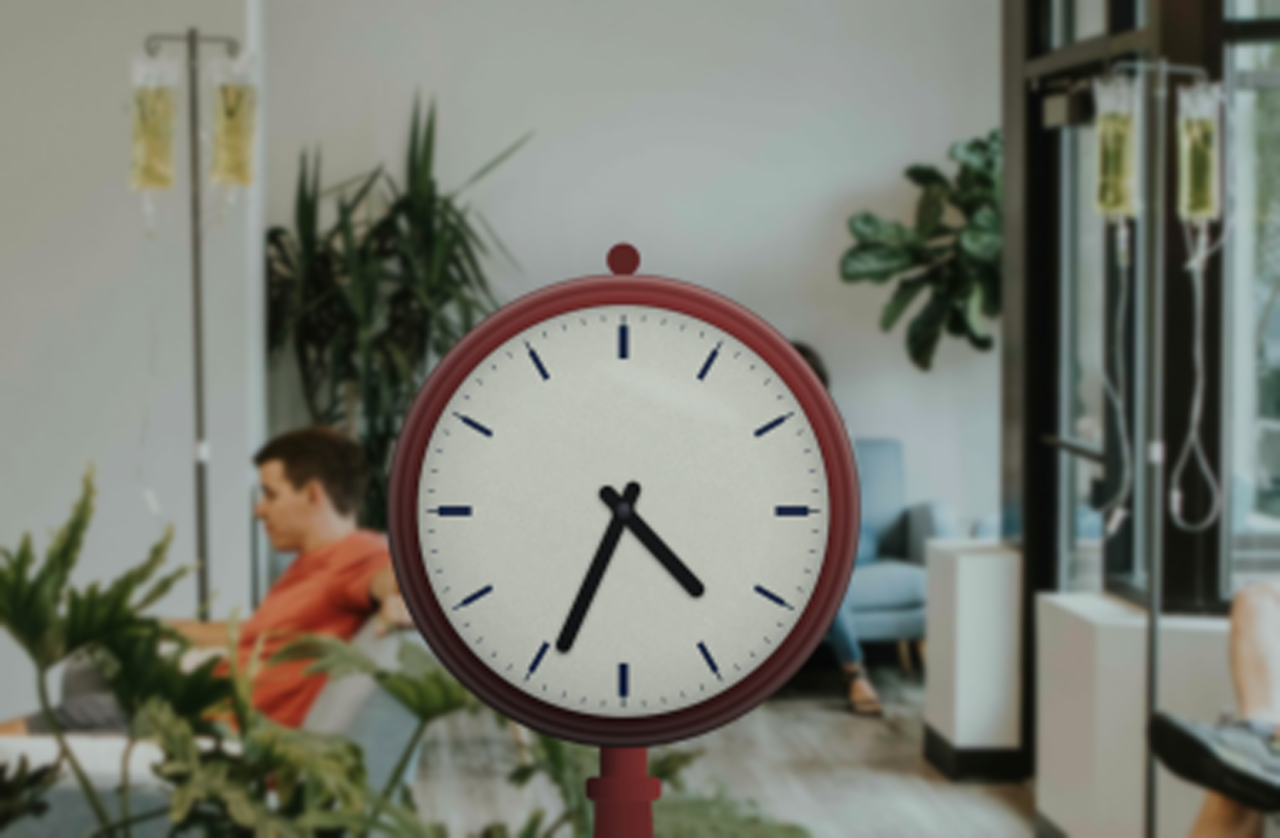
4.34
